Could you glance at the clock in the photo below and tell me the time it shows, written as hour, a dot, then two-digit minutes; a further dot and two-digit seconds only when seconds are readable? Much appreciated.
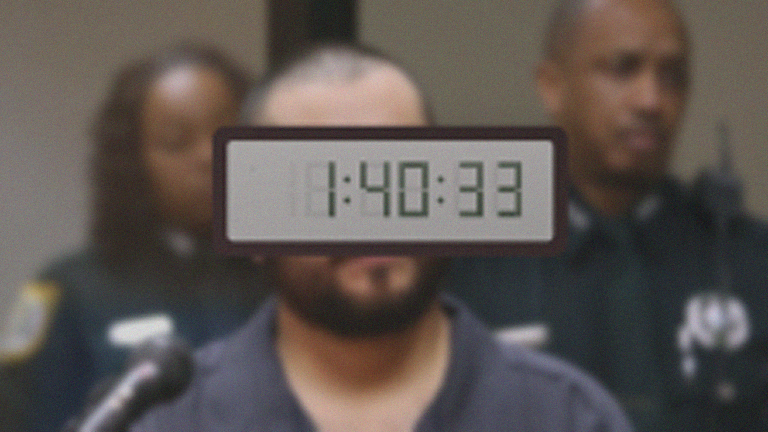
1.40.33
